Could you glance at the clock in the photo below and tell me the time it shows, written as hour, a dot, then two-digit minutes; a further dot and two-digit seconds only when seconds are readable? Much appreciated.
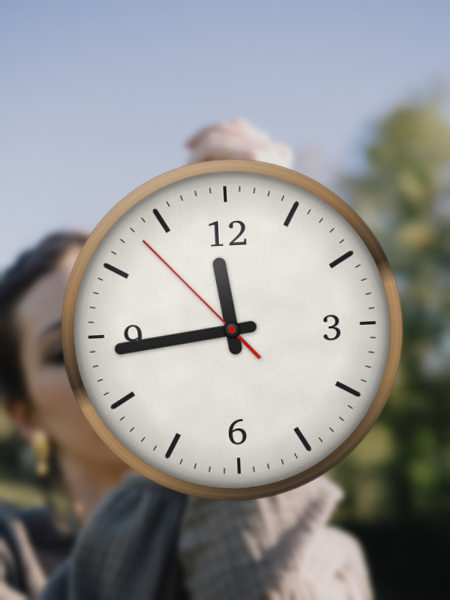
11.43.53
